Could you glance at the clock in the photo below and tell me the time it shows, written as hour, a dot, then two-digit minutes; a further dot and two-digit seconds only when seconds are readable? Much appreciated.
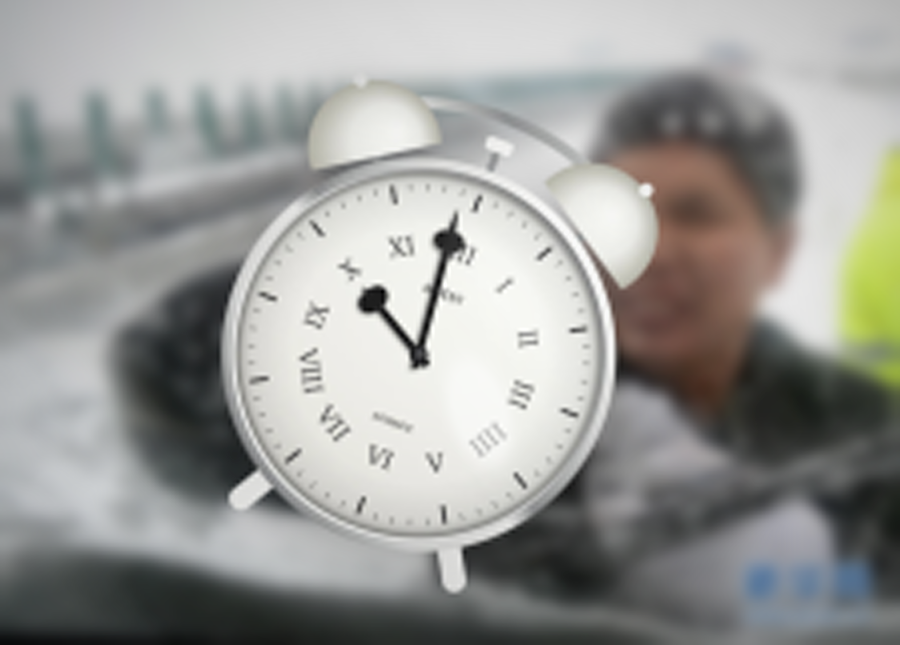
9.59
